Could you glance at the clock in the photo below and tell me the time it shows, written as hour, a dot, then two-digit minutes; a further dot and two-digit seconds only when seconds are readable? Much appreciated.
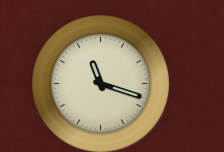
11.18
